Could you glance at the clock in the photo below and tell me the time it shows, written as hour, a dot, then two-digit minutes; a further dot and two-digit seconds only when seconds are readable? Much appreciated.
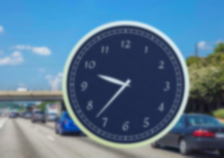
9.37
